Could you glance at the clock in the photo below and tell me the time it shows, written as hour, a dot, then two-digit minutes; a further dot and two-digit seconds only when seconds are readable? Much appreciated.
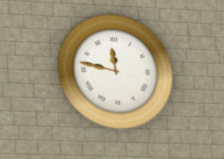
11.47
